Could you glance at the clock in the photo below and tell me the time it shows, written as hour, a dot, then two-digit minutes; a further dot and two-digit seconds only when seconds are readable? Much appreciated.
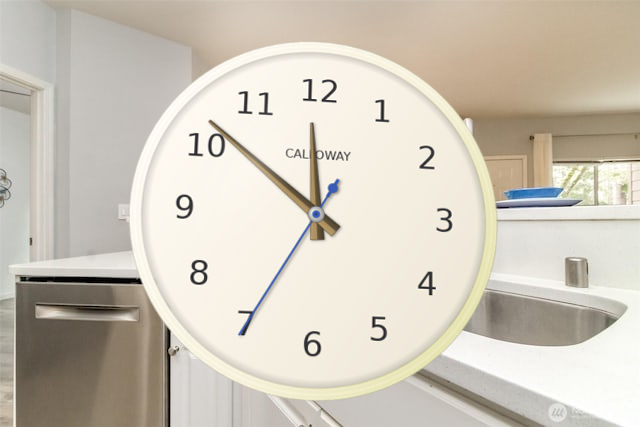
11.51.35
